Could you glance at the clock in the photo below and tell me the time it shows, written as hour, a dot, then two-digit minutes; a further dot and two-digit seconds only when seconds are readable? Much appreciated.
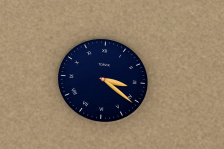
3.21
